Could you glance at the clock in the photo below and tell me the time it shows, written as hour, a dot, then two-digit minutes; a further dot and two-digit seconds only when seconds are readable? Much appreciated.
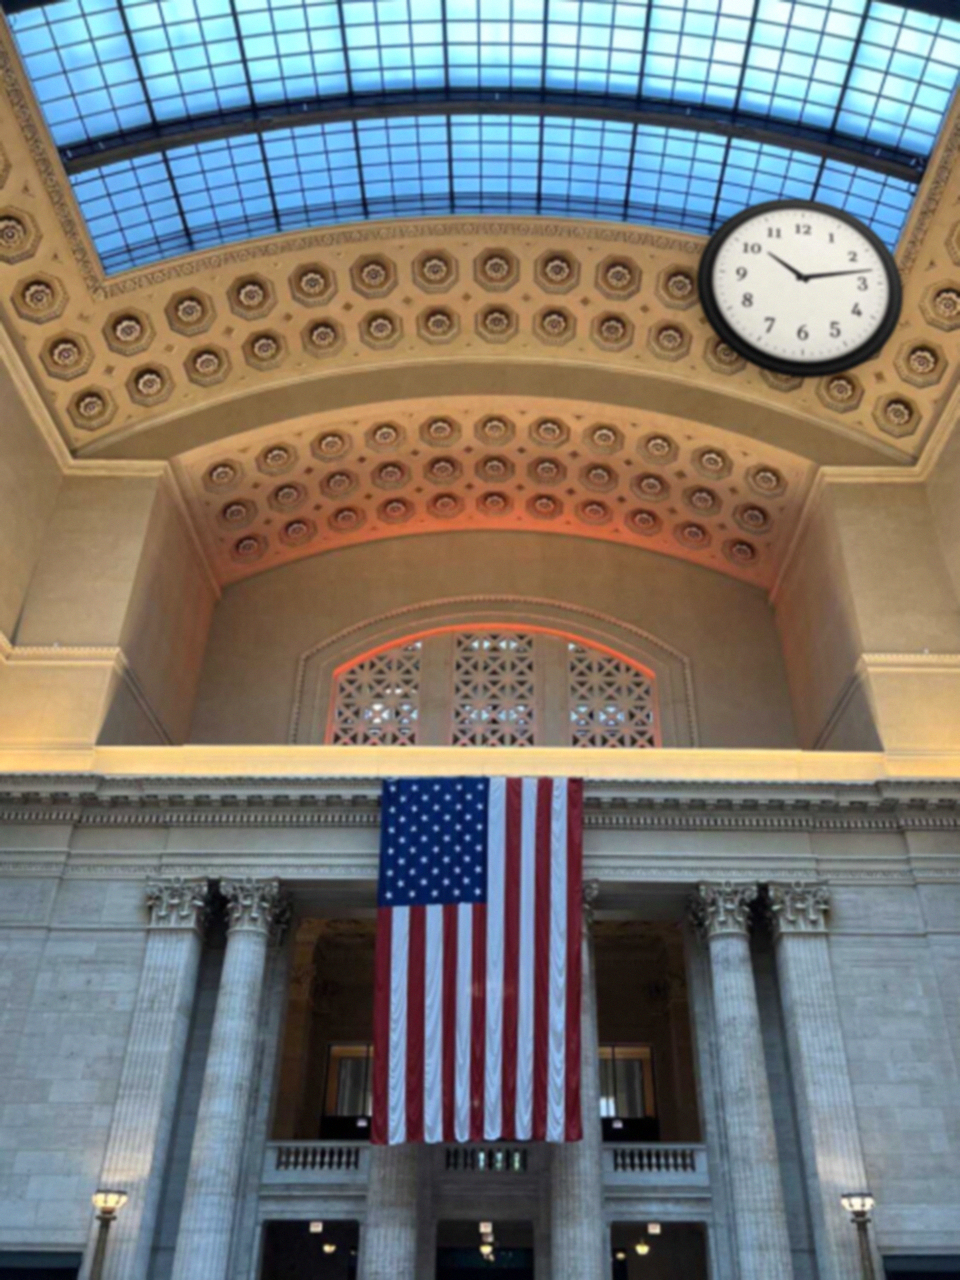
10.13
